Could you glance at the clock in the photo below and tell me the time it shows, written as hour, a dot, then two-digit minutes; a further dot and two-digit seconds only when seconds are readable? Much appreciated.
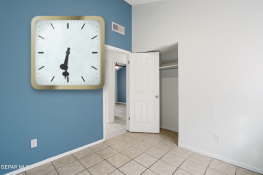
6.31
